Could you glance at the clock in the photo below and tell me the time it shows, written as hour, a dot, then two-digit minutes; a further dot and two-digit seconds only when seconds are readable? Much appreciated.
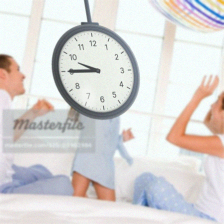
9.45
